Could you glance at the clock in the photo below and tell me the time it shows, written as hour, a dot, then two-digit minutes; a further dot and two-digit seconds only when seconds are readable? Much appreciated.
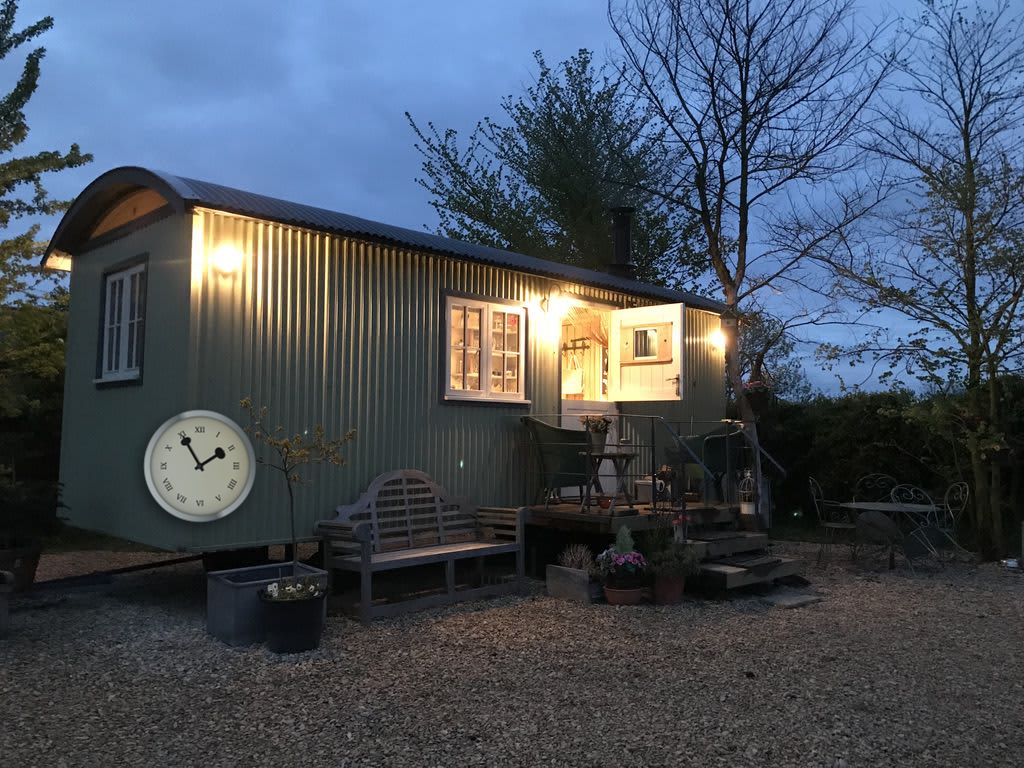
1.55
